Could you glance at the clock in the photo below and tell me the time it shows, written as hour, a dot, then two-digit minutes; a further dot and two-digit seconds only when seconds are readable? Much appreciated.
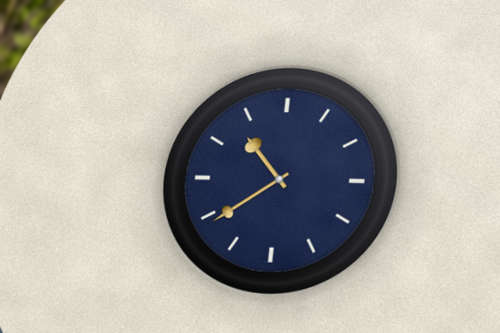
10.39
